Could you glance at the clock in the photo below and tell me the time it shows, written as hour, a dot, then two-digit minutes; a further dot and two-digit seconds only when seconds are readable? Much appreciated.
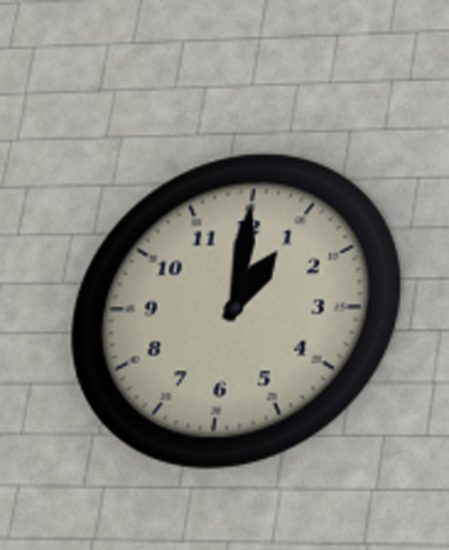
1.00
